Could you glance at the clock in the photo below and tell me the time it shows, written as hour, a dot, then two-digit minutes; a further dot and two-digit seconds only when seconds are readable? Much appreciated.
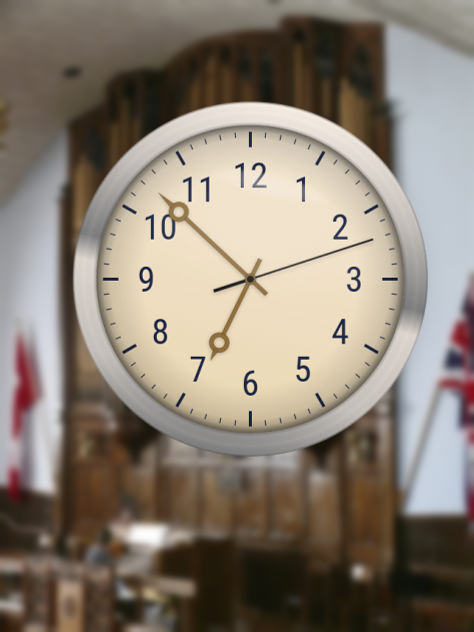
6.52.12
